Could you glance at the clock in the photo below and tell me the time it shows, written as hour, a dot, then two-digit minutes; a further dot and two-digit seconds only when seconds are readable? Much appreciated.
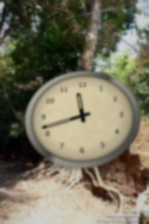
11.42
